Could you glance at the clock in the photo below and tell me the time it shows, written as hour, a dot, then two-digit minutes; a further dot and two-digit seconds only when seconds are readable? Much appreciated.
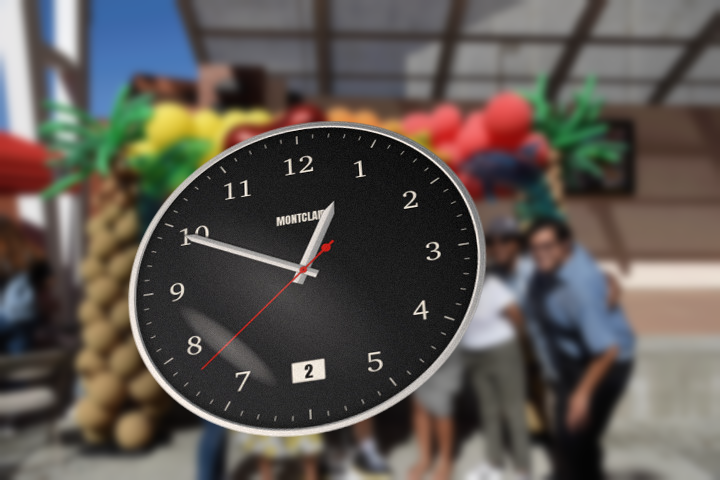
12.49.38
